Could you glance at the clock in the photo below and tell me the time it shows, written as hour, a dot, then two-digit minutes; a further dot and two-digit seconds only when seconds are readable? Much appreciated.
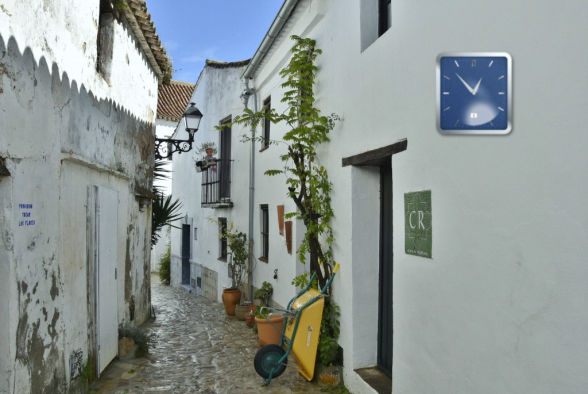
12.53
